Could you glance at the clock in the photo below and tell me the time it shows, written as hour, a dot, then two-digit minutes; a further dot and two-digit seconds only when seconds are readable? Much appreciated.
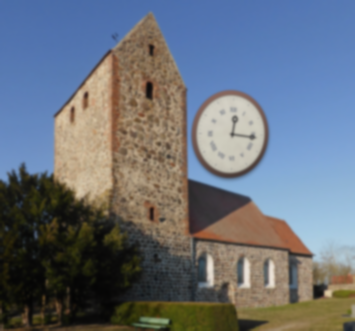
12.16
